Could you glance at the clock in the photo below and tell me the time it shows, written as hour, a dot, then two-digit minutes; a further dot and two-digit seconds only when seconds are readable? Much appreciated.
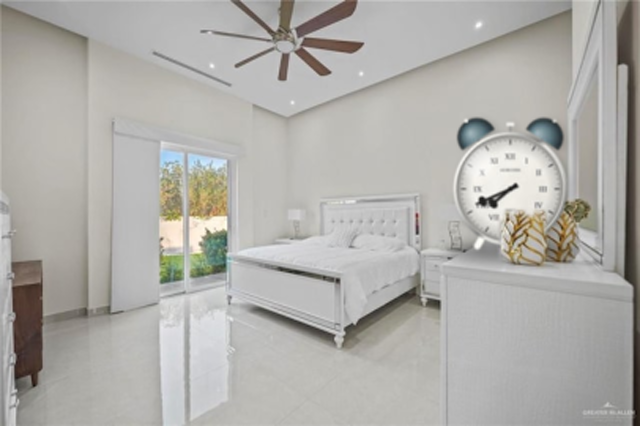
7.41
